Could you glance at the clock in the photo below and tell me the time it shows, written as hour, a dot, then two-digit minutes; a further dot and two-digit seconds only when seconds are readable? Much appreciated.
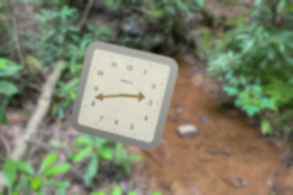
2.42
